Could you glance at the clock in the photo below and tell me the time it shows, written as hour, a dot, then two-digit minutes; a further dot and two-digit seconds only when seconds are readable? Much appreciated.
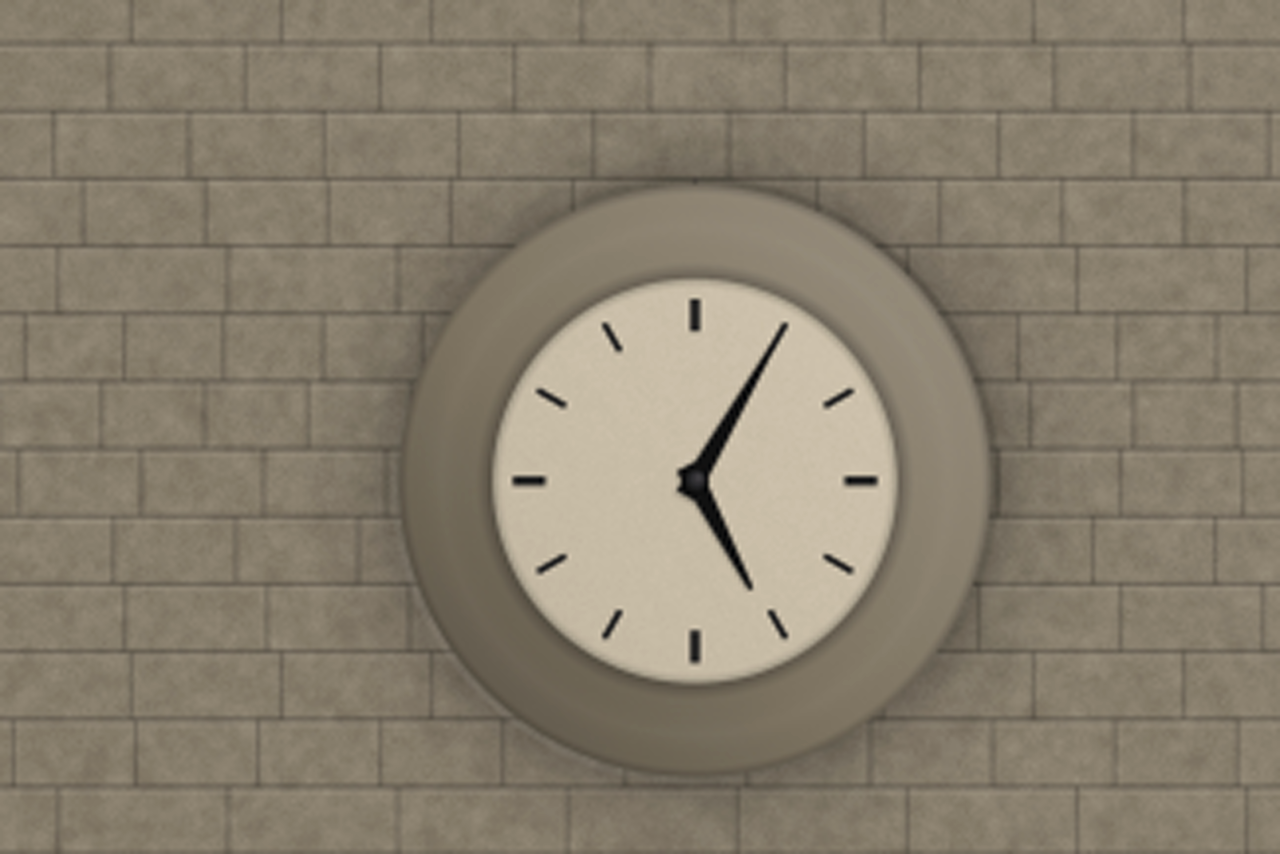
5.05
